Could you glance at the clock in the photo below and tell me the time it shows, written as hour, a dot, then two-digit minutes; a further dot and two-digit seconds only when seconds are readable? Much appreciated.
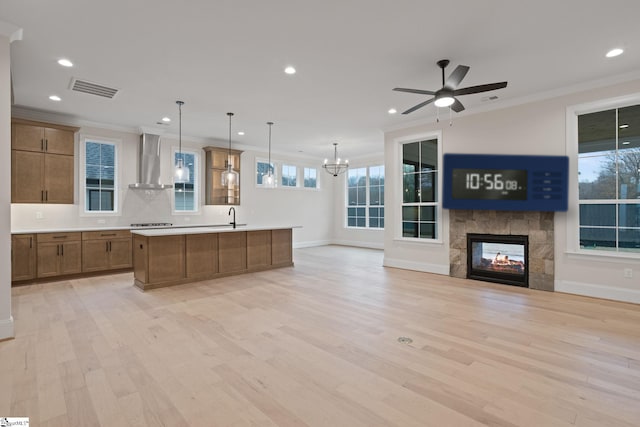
10.56
